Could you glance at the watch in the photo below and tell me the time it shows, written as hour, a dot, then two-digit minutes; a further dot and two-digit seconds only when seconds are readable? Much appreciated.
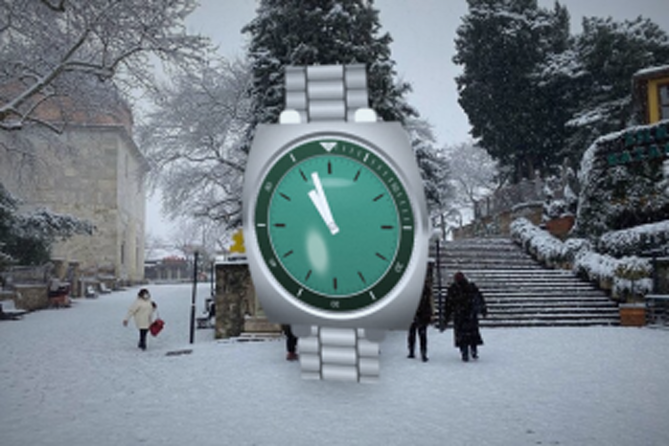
10.57
